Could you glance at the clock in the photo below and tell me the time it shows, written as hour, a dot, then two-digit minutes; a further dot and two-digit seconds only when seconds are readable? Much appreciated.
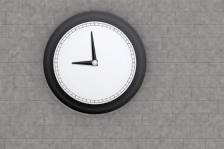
8.59
